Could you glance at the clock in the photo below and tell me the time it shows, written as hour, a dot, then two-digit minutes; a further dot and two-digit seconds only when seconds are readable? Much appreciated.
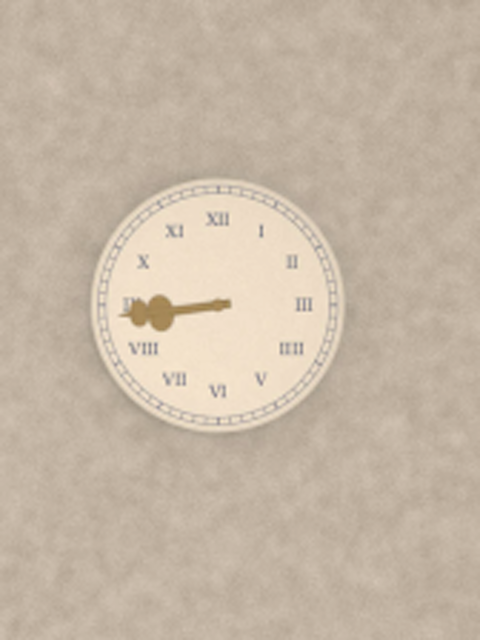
8.44
